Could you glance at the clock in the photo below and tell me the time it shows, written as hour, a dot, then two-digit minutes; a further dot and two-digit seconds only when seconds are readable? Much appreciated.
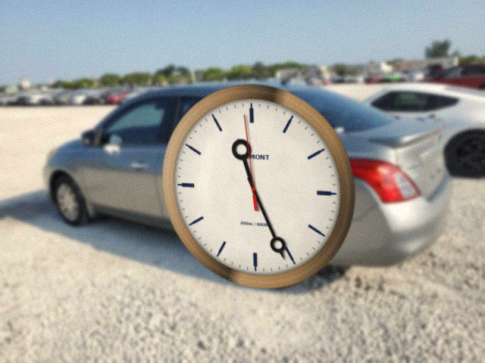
11.25.59
